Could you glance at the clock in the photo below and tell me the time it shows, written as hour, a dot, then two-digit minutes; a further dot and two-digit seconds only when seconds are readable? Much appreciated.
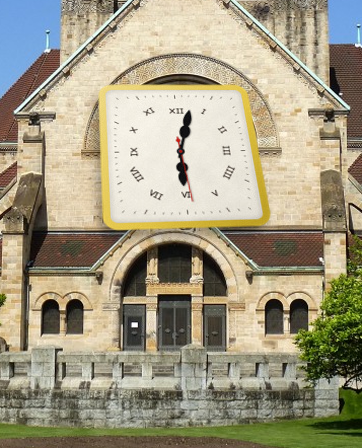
6.02.29
